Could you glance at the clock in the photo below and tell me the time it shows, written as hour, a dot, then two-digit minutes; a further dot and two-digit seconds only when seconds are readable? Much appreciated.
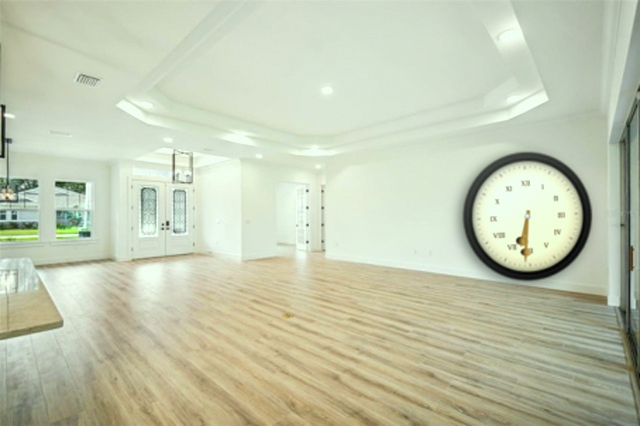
6.31
